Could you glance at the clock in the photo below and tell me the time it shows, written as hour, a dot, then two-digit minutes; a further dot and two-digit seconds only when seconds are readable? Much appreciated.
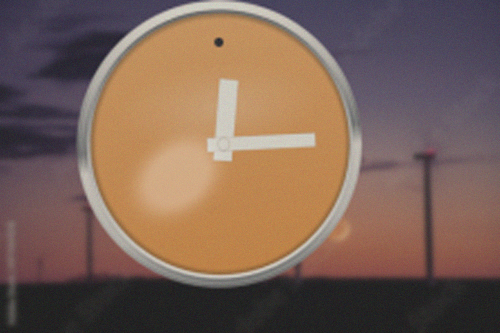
12.15
